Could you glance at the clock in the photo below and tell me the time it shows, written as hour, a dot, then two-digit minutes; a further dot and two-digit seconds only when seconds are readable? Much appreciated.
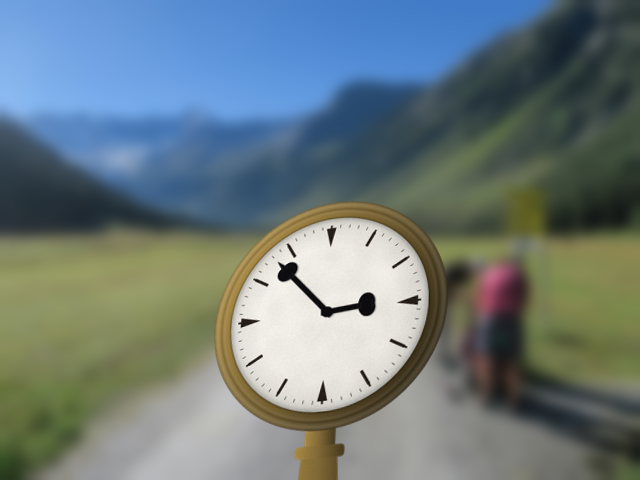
2.53
